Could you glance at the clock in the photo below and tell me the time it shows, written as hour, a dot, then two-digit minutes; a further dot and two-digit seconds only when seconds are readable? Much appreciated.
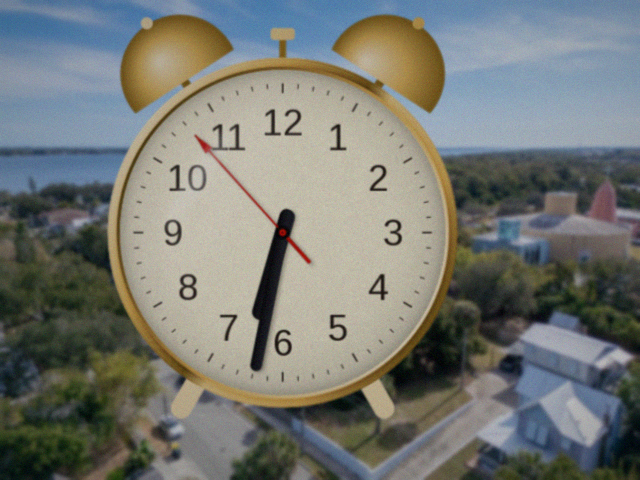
6.31.53
